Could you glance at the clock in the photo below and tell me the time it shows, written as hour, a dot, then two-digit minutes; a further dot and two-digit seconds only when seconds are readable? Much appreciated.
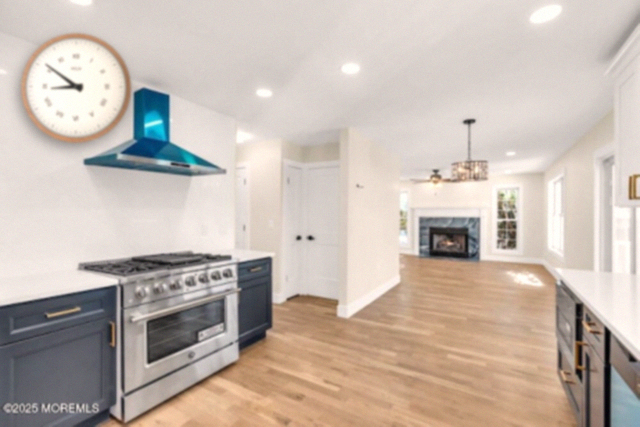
8.51
